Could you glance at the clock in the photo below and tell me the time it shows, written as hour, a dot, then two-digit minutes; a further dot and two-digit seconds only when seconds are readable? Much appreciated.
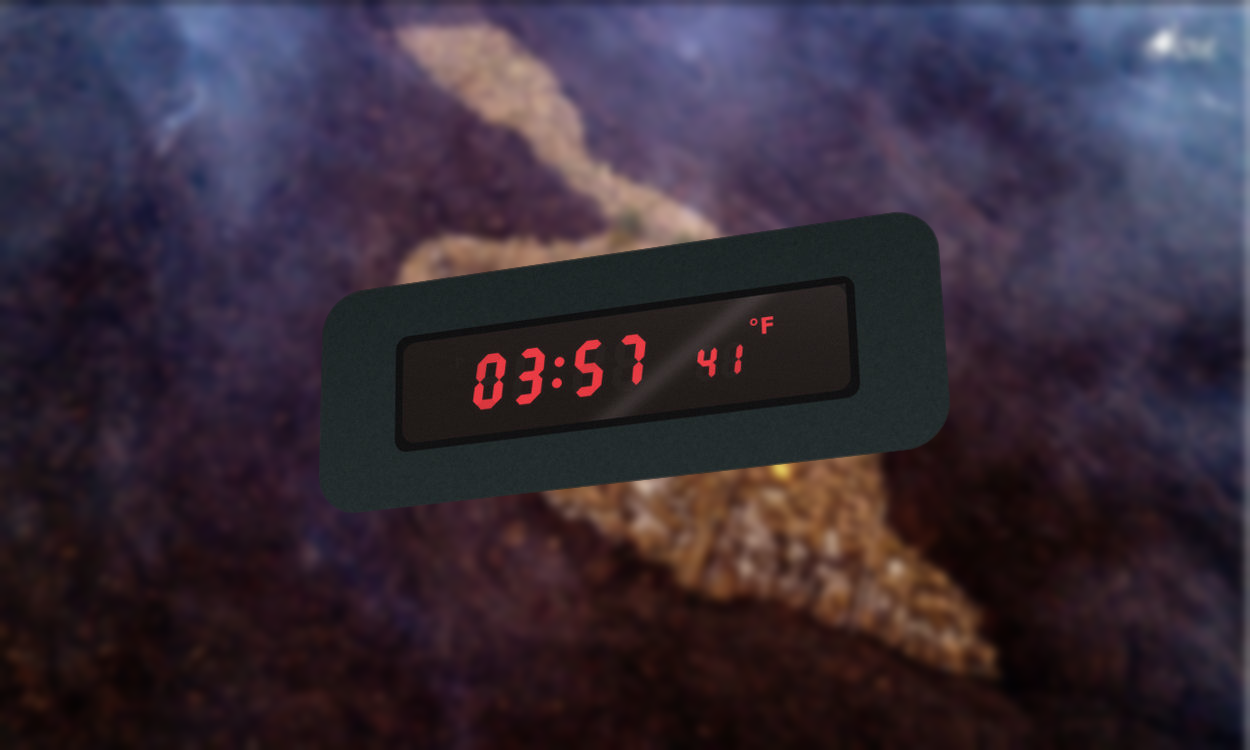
3.57
